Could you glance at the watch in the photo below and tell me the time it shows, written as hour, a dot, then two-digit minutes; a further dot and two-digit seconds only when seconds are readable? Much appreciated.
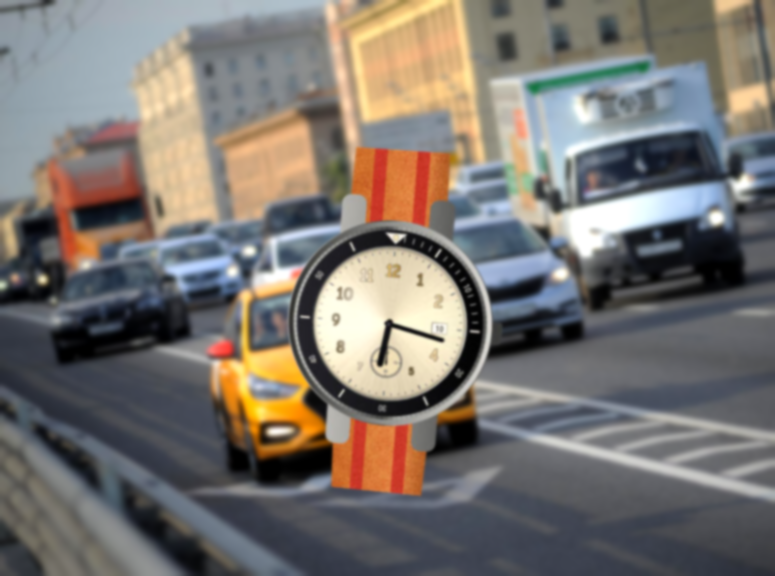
6.17
